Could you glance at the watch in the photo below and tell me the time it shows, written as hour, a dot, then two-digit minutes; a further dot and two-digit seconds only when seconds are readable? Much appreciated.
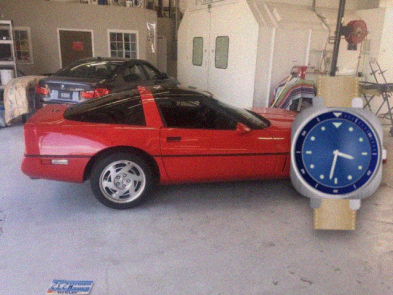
3.32
